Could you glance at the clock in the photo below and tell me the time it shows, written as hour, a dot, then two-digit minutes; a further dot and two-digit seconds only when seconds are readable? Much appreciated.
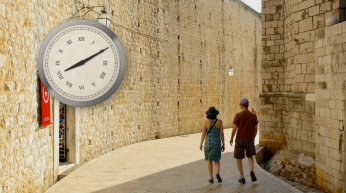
8.10
